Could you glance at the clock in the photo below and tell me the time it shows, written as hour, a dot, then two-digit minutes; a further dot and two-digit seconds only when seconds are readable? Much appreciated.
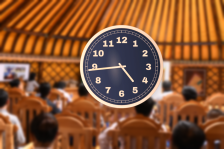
4.44
